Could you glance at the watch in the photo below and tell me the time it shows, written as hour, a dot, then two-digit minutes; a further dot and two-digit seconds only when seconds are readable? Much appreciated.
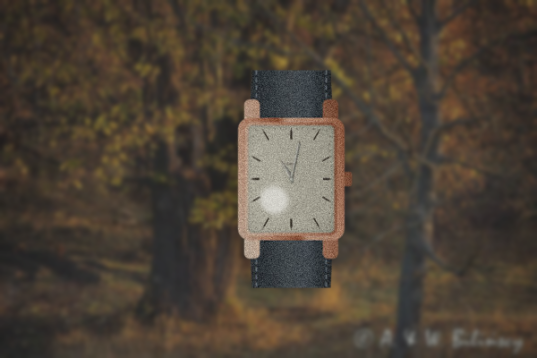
11.02
